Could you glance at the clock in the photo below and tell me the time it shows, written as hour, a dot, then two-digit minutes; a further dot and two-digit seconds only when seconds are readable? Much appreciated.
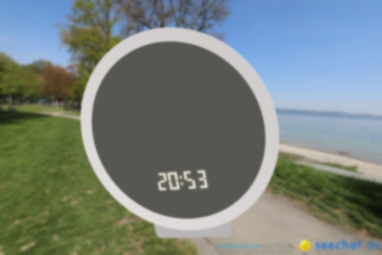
20.53
